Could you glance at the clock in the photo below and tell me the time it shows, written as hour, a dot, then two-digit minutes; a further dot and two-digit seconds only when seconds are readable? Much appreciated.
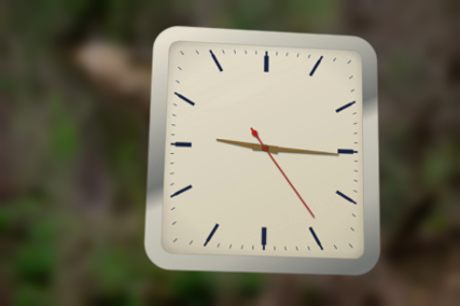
9.15.24
